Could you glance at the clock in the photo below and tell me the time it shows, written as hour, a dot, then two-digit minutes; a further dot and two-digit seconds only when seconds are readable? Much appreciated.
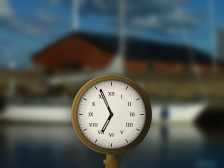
6.56
